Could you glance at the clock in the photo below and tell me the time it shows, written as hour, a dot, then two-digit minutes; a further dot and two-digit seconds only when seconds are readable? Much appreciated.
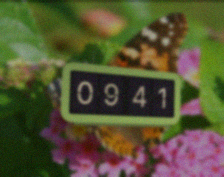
9.41
